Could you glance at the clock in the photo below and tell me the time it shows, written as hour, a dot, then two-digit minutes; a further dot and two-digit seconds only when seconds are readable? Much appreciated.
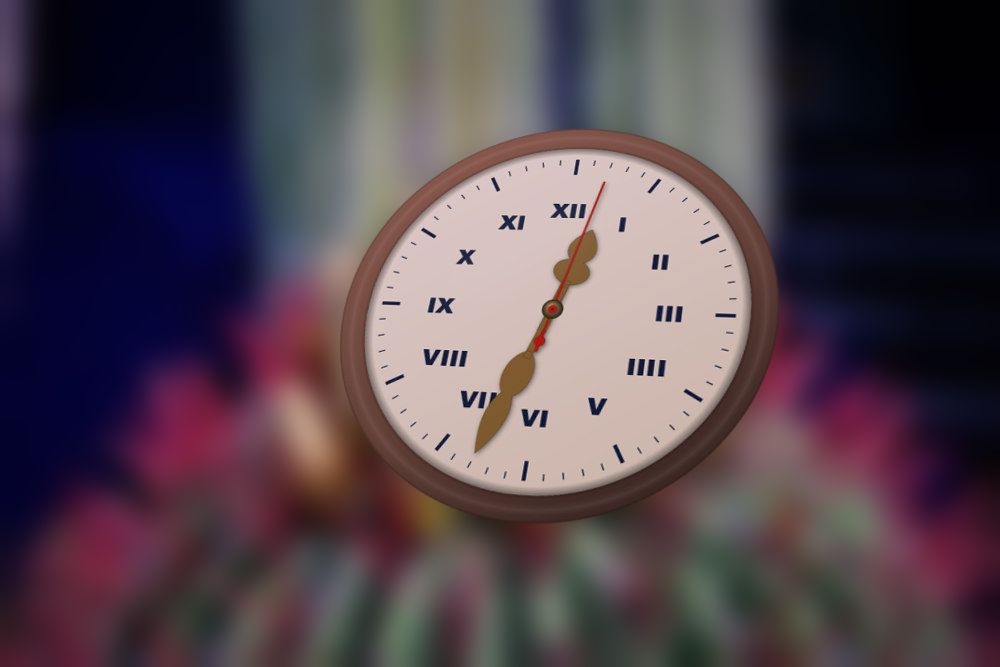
12.33.02
